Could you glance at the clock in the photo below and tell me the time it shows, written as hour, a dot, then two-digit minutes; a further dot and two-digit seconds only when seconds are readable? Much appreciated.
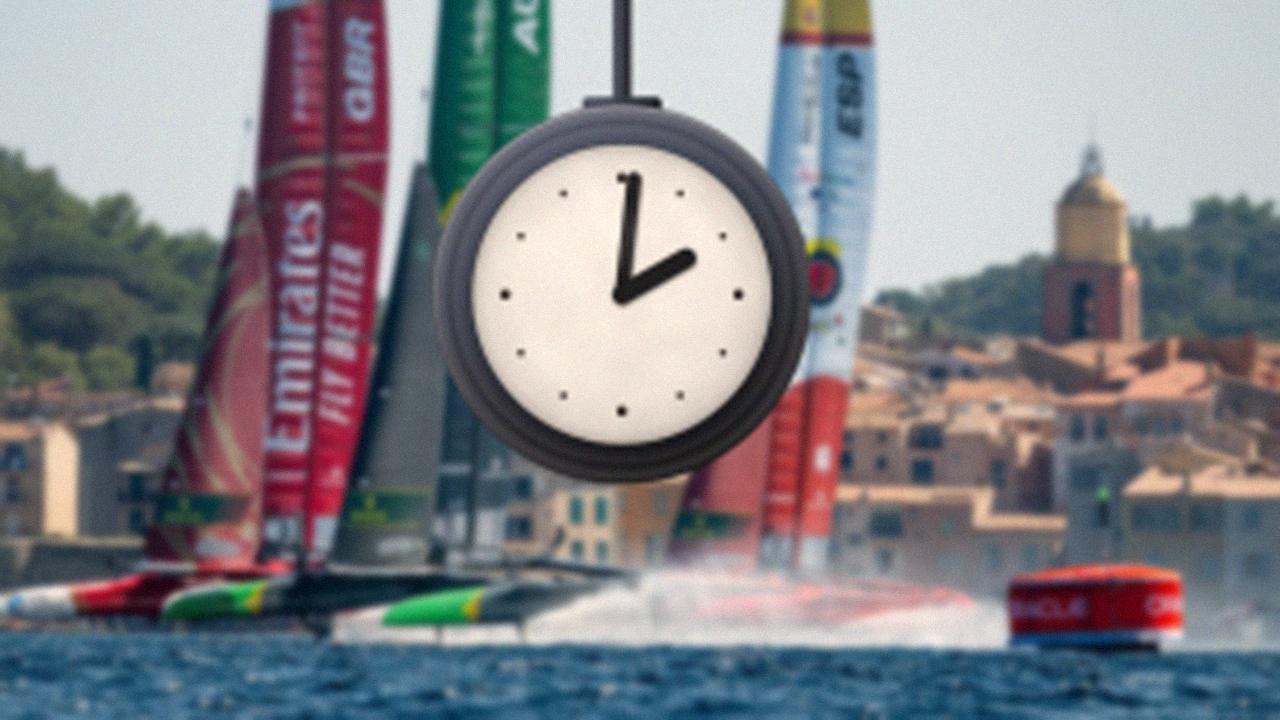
2.01
